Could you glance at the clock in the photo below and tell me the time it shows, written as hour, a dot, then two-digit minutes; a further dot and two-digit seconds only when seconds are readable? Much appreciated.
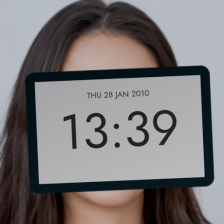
13.39
